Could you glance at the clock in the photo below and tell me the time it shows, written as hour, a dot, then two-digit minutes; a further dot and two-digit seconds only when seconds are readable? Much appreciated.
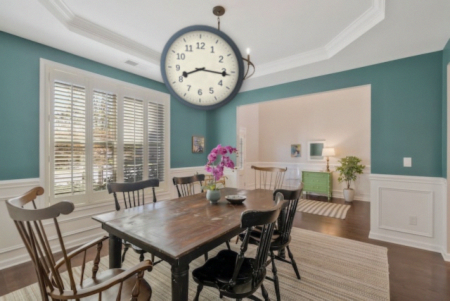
8.16
